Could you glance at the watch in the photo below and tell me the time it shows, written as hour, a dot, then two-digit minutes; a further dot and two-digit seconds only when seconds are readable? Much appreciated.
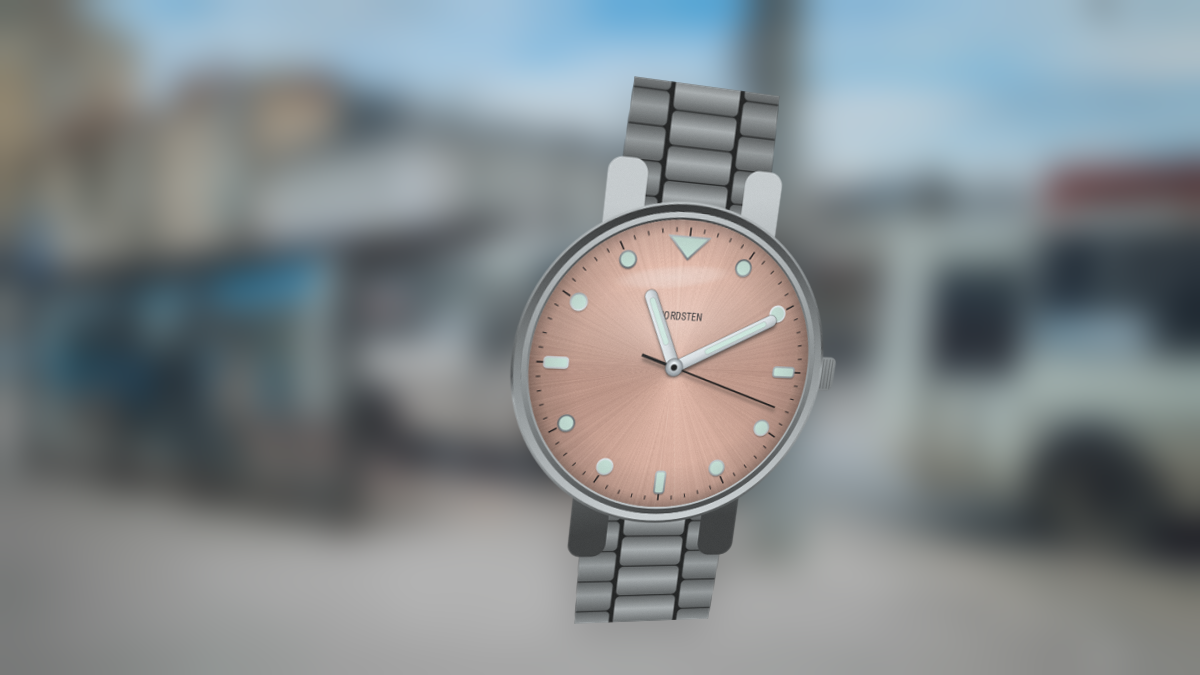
11.10.18
